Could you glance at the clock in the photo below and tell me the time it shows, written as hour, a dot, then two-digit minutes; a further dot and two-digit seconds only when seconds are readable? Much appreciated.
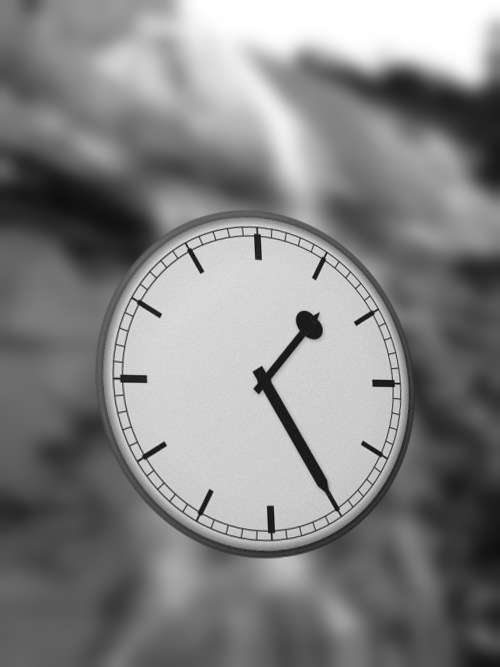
1.25
